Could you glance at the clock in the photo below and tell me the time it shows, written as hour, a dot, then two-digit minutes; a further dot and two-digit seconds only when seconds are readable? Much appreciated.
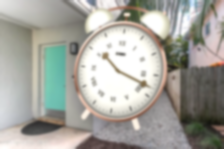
10.18
